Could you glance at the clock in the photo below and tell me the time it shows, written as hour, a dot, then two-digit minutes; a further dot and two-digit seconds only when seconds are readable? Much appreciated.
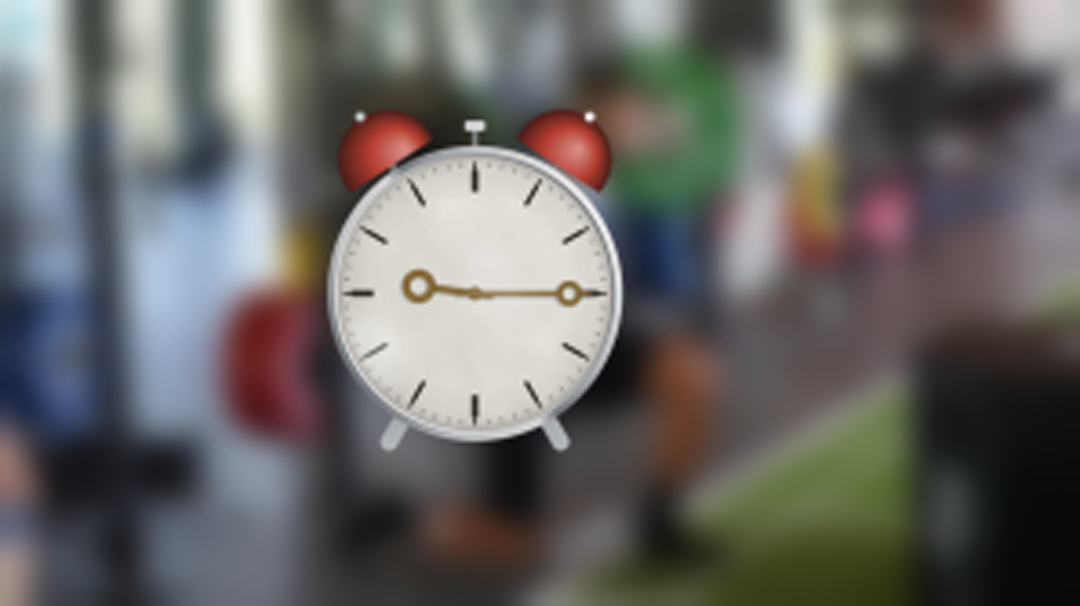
9.15
